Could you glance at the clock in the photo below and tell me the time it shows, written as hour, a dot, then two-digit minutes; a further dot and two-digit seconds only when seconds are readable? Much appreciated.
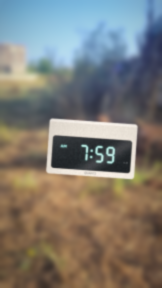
7.59
